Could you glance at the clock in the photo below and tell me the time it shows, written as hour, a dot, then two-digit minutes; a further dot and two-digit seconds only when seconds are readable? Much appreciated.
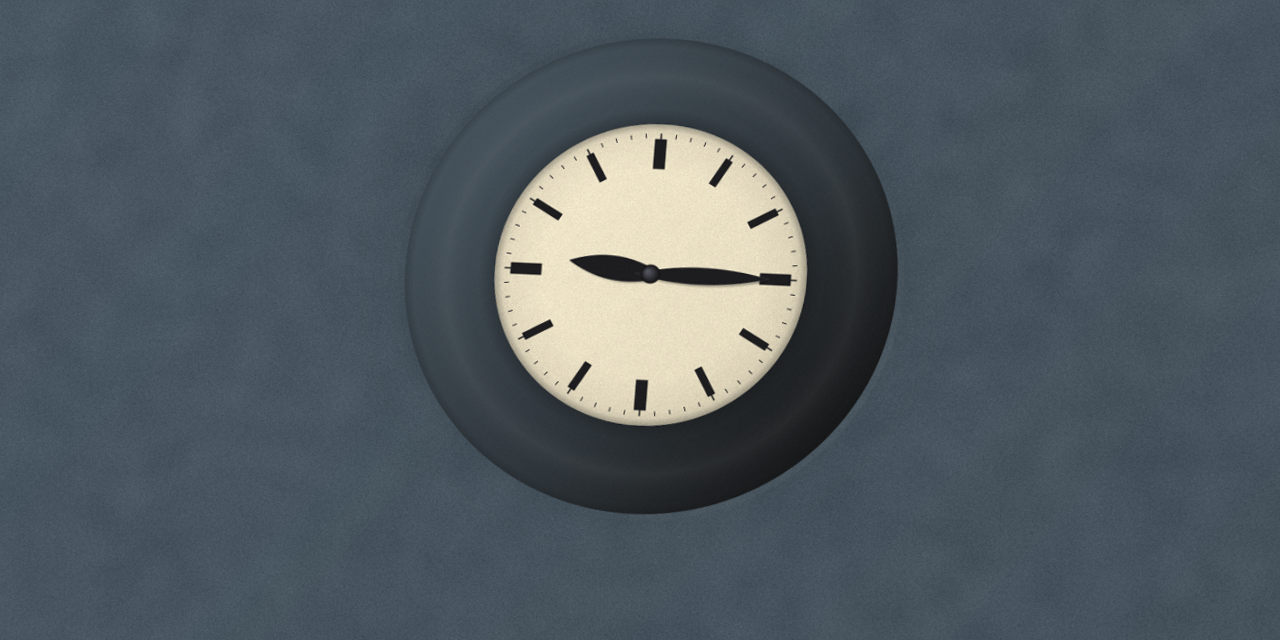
9.15
